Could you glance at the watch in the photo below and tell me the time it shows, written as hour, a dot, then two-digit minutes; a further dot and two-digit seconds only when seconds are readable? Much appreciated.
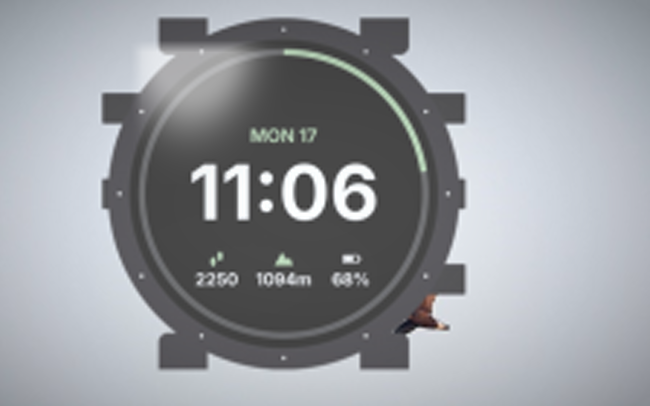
11.06
